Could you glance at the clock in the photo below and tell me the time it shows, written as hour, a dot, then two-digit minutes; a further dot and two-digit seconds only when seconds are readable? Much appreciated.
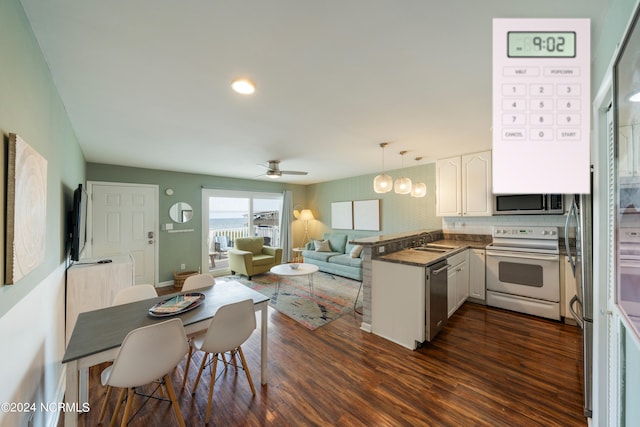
9.02
